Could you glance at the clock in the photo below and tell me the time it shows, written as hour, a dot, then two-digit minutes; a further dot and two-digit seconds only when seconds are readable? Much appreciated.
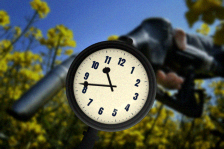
10.42
